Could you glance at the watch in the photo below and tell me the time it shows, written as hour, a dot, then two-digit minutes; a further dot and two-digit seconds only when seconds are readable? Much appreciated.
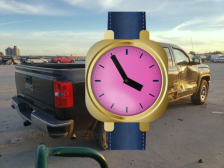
3.55
